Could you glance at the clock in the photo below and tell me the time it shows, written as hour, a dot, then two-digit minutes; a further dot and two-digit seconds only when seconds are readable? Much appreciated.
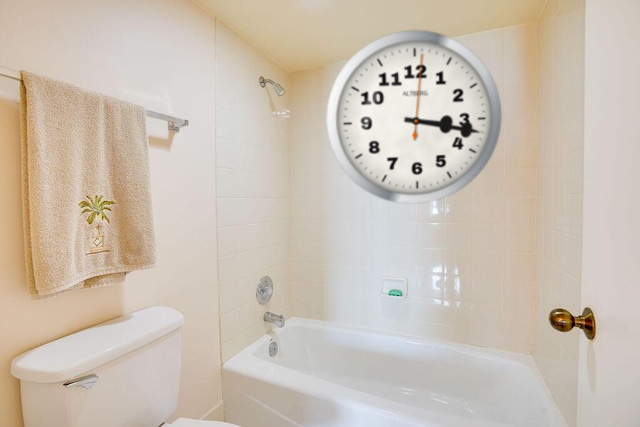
3.17.01
